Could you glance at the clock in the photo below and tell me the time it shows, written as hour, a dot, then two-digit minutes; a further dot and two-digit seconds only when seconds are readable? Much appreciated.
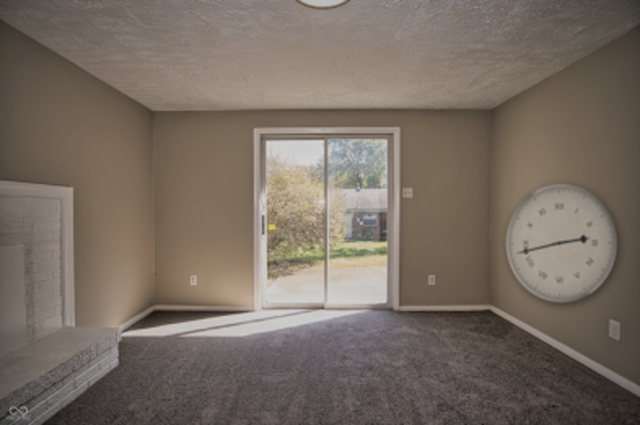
2.43
